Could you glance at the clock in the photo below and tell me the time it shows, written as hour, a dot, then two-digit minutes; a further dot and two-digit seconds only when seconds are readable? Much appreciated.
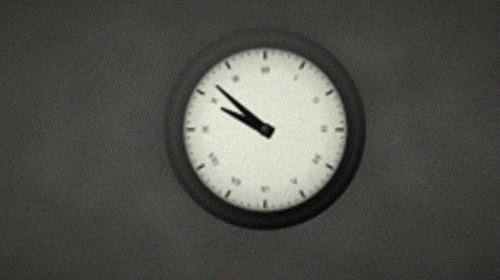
9.52
